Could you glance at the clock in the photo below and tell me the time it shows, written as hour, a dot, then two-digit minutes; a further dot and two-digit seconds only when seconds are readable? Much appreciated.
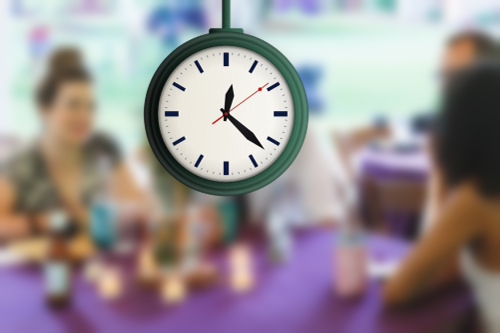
12.22.09
